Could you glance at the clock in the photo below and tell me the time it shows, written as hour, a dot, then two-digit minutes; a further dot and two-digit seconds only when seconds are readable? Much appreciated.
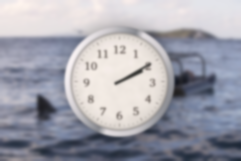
2.10
